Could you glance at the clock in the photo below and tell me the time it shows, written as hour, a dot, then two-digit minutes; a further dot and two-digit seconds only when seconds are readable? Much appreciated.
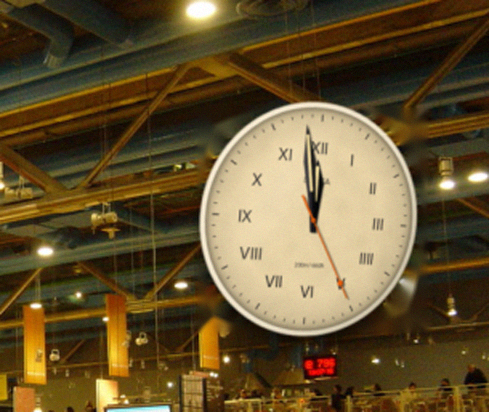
11.58.25
